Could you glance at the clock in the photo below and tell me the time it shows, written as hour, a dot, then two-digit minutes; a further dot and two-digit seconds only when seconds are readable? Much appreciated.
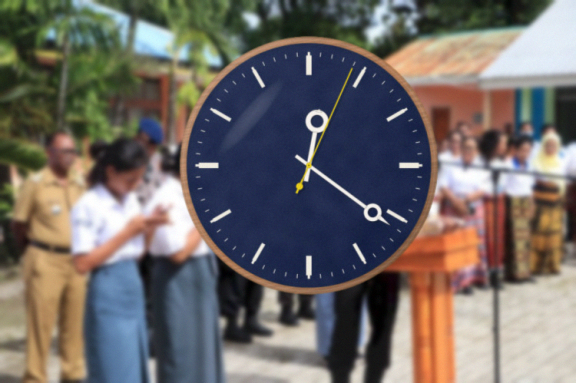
12.21.04
